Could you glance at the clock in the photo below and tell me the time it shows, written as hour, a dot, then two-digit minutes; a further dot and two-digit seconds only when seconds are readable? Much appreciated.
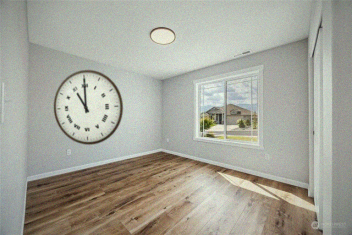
11.00
